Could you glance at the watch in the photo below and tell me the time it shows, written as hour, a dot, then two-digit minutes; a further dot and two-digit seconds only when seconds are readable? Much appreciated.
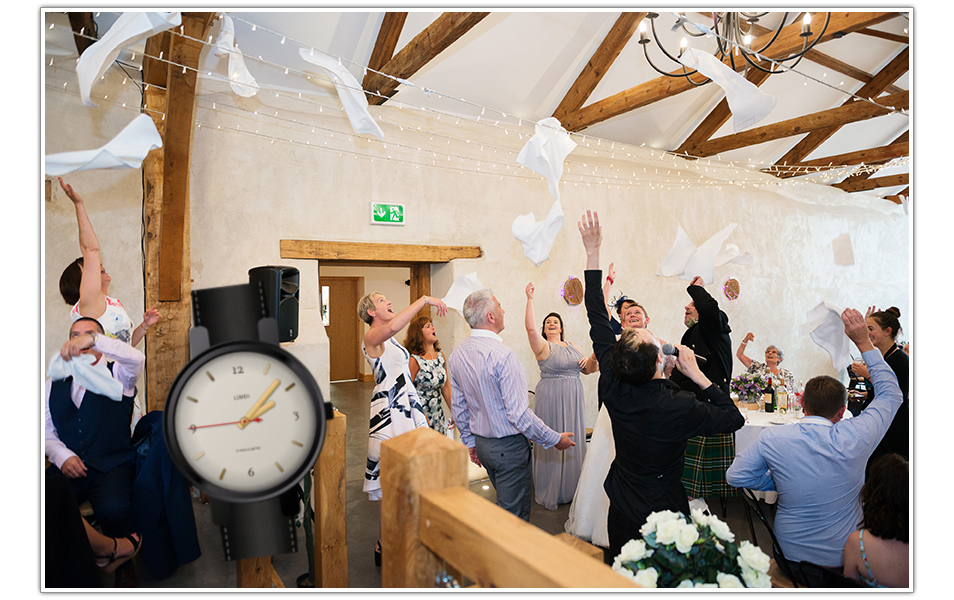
2.07.45
